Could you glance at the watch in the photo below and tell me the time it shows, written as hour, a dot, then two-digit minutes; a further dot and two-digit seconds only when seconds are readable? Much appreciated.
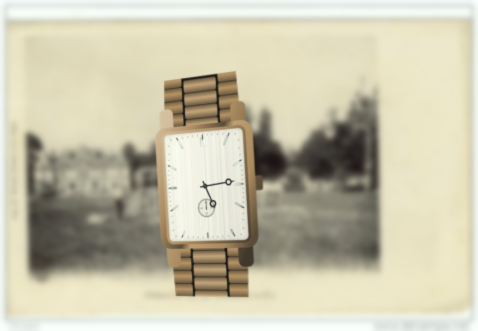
5.14
